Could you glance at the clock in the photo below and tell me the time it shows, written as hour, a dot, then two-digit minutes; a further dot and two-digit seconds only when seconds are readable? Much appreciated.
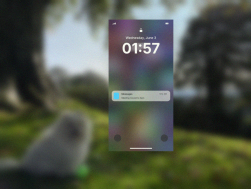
1.57
